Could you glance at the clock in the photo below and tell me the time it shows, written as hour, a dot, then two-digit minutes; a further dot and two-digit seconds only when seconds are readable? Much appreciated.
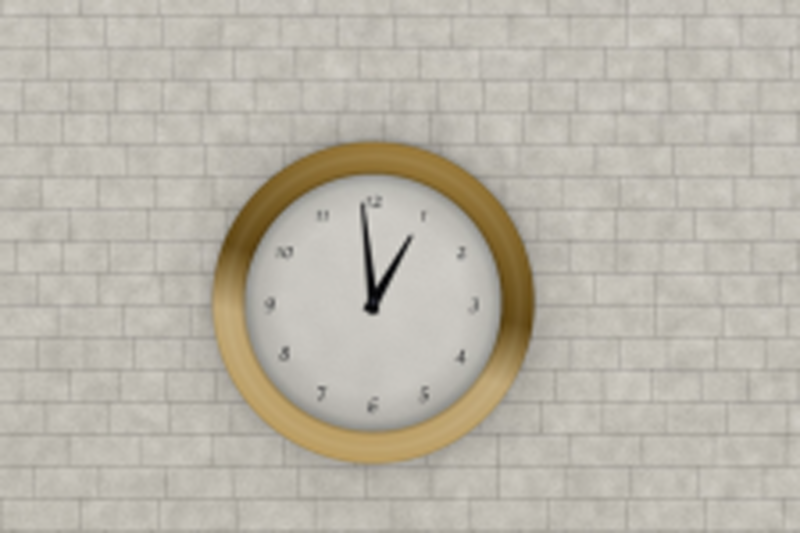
12.59
